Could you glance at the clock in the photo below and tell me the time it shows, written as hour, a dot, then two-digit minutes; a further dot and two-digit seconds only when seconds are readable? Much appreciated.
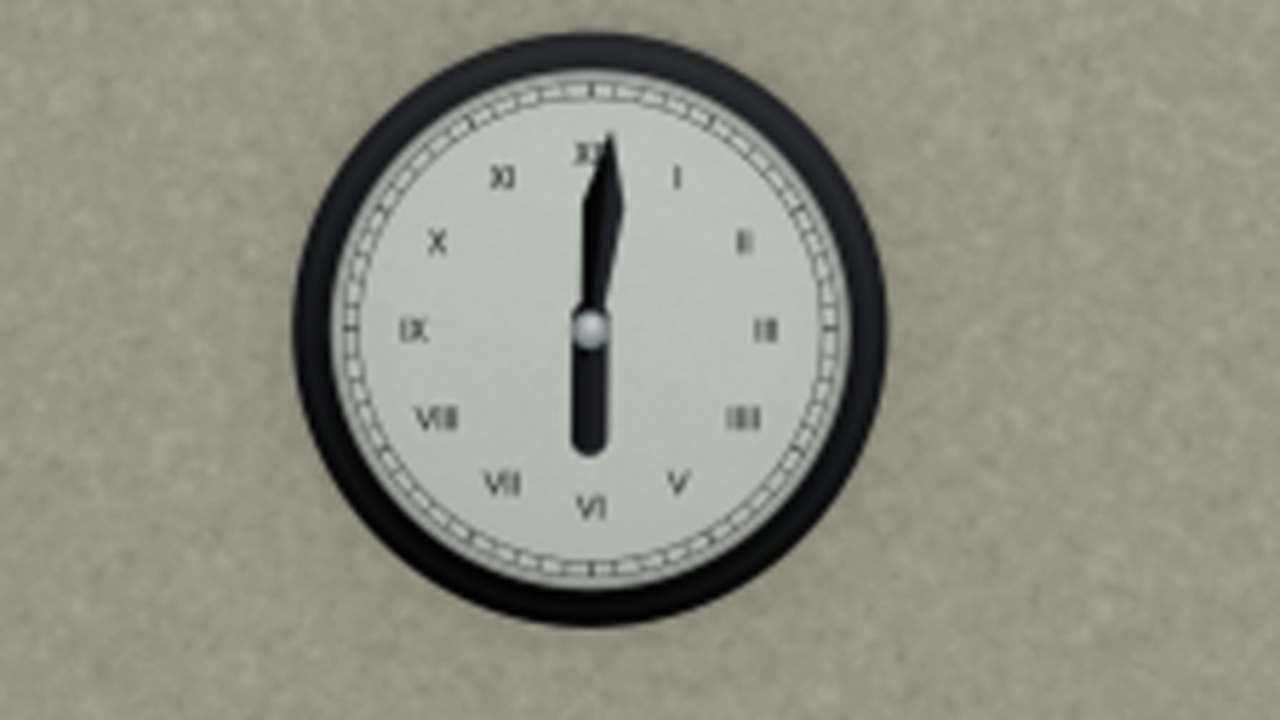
6.01
